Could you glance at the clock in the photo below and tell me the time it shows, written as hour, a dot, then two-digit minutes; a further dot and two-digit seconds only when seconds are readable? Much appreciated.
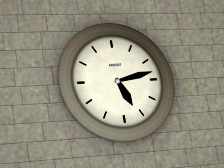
5.13
